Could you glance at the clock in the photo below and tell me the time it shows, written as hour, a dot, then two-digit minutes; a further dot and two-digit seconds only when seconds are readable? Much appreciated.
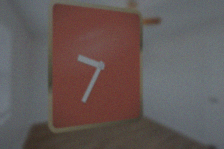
9.35
